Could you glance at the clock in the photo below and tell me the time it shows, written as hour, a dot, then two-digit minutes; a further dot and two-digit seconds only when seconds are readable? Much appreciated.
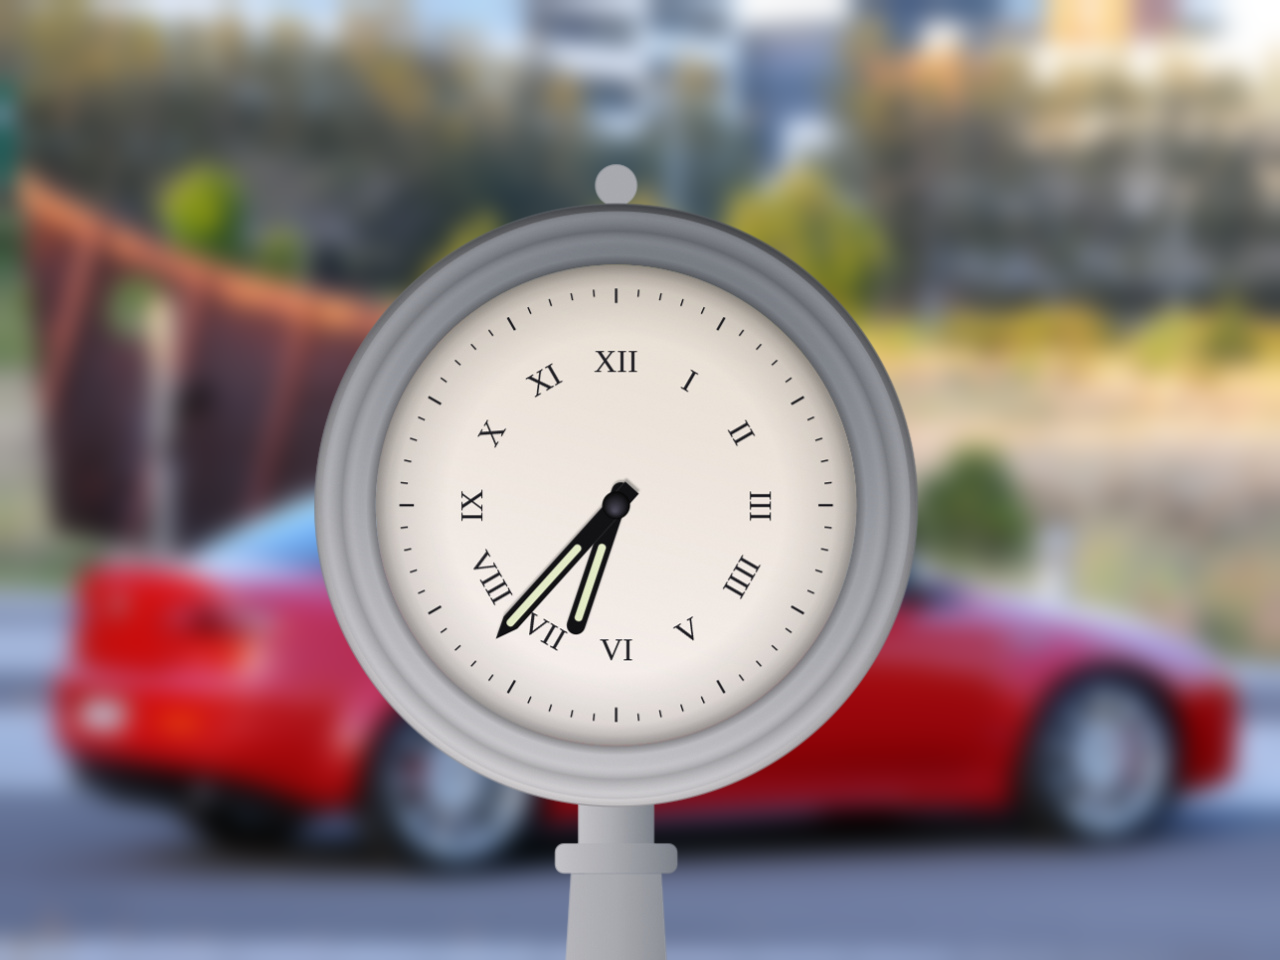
6.37
